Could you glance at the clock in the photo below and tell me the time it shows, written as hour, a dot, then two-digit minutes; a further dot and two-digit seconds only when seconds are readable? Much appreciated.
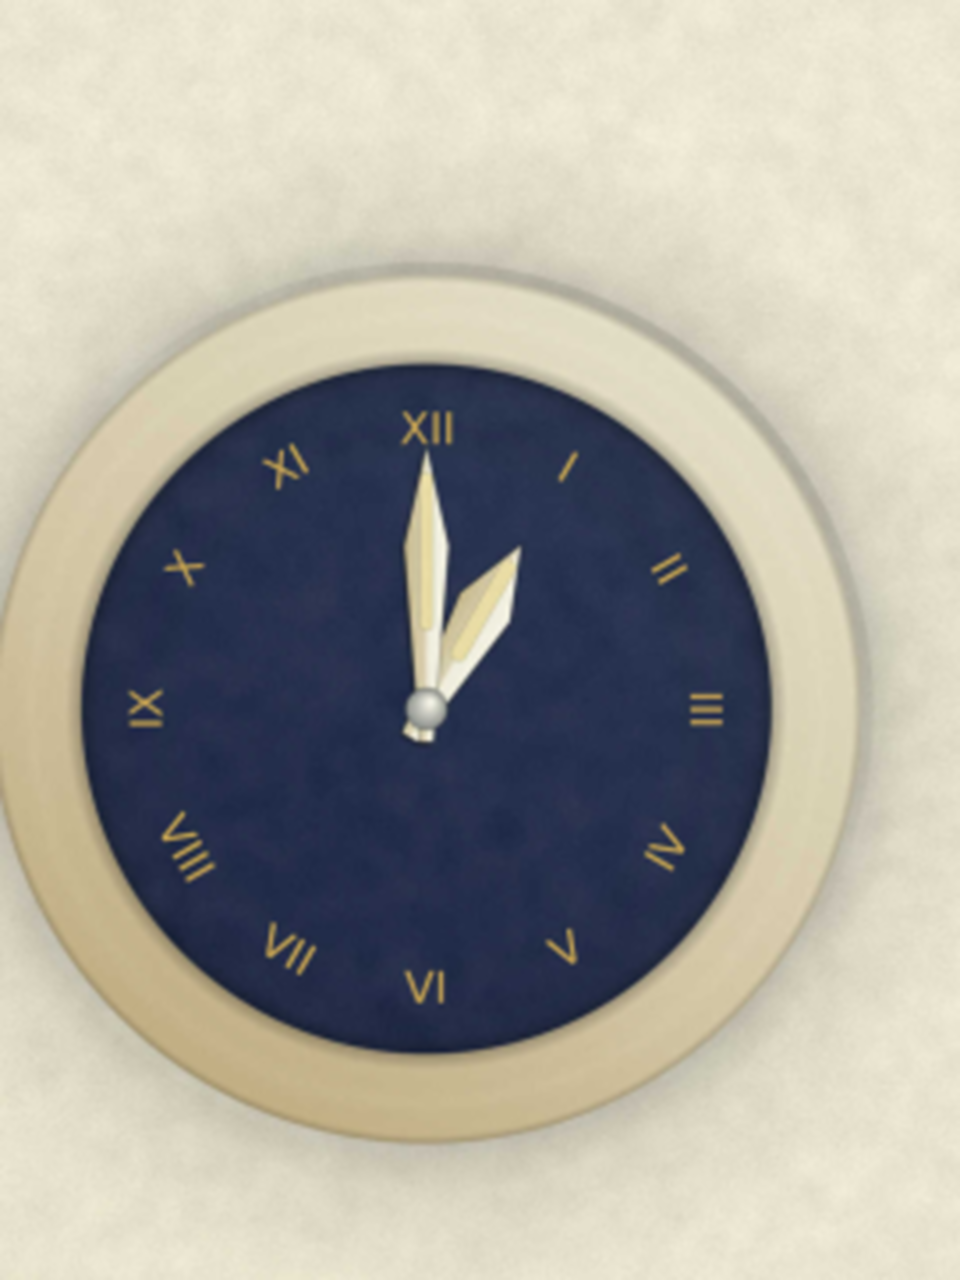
1.00
